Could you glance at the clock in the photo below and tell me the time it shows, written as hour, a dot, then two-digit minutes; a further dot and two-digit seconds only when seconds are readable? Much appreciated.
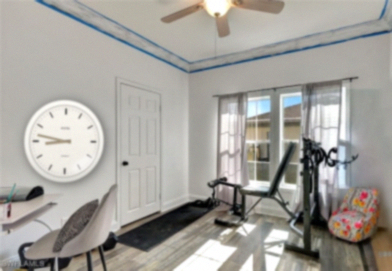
8.47
